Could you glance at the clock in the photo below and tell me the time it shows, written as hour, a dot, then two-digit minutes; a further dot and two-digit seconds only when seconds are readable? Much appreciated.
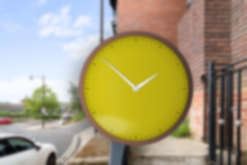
1.52
